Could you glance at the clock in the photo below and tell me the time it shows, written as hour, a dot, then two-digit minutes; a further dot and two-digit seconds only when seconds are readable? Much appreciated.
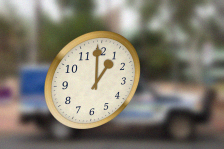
12.59
